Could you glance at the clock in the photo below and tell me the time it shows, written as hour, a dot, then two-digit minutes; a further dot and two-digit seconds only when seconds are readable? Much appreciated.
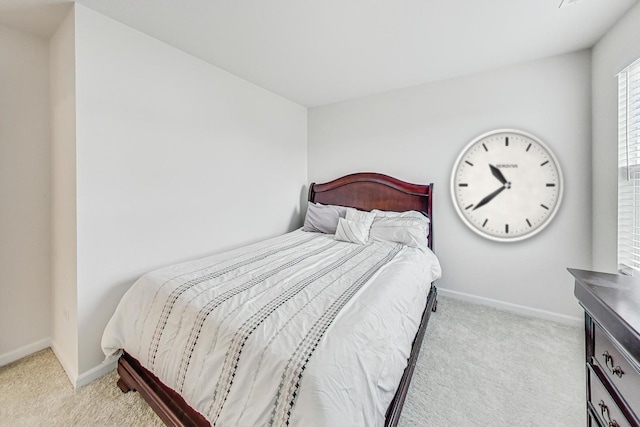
10.39
